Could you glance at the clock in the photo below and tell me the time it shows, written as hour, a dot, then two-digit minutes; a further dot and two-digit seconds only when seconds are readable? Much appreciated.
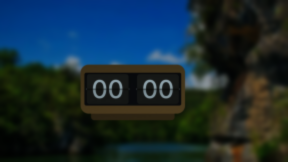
0.00
